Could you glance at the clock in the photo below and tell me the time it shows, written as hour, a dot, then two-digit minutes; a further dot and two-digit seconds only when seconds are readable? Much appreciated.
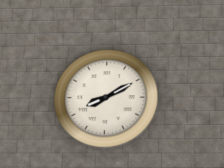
8.10
